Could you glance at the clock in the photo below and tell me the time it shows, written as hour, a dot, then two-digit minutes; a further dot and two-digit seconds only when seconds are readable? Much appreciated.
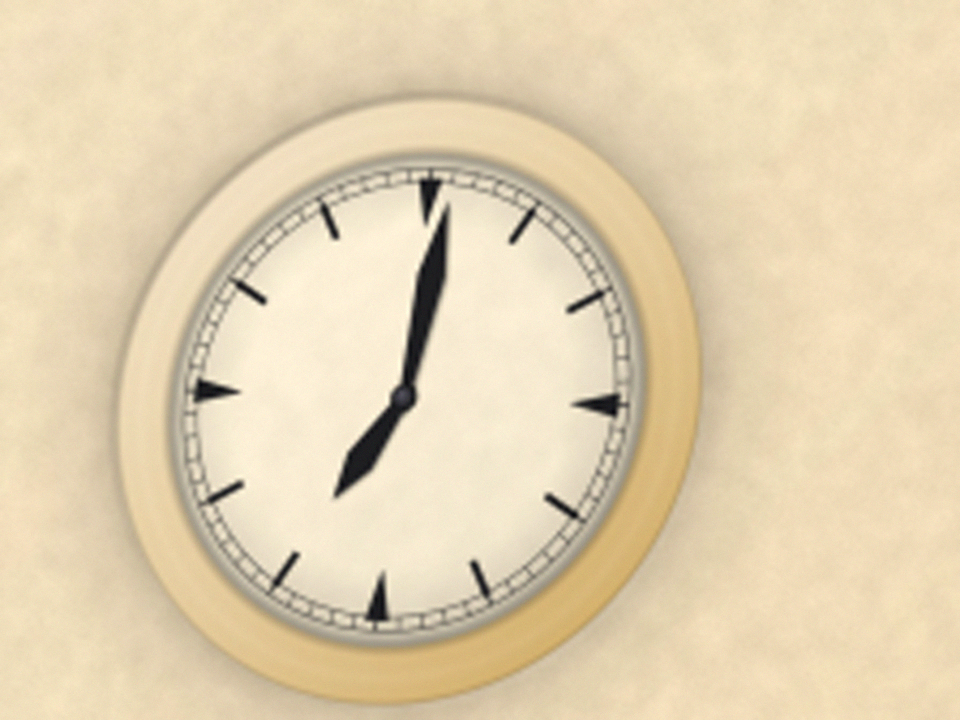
7.01
